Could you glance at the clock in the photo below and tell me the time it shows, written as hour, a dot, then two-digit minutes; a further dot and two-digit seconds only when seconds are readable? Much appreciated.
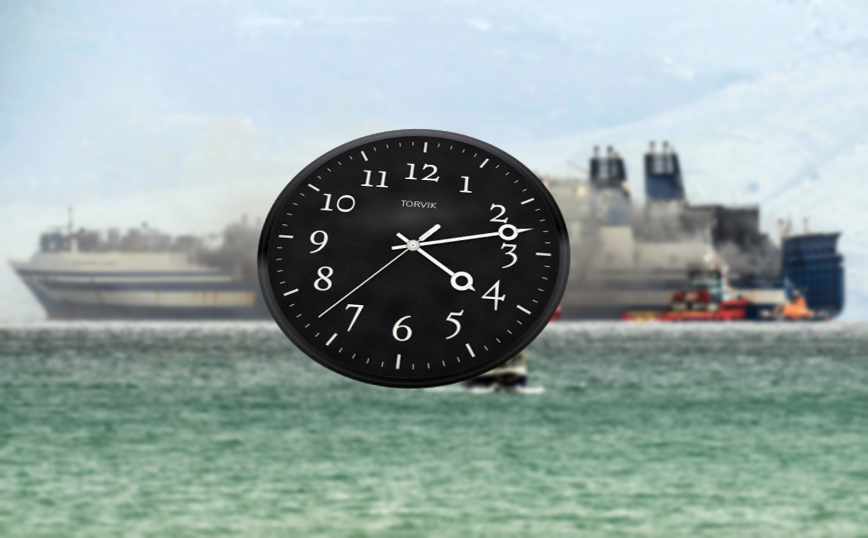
4.12.37
